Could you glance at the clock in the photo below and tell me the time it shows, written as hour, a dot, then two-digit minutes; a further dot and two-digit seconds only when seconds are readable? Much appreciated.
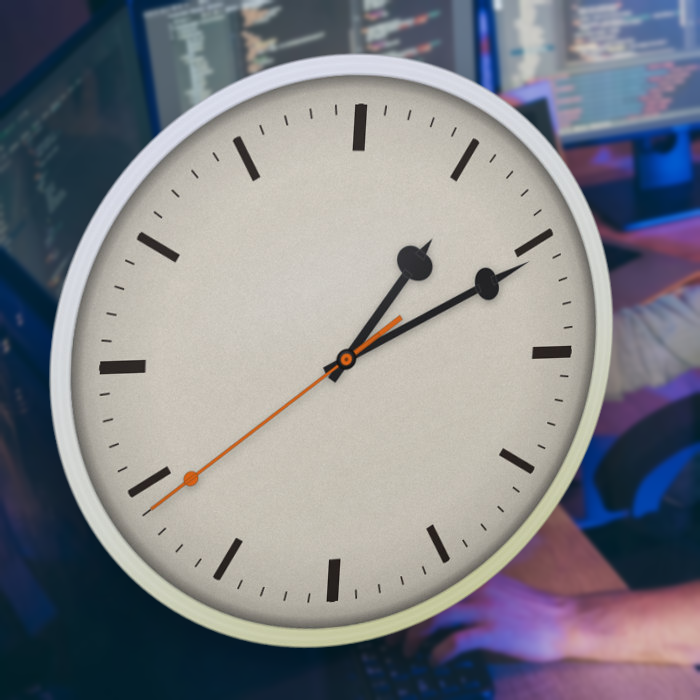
1.10.39
